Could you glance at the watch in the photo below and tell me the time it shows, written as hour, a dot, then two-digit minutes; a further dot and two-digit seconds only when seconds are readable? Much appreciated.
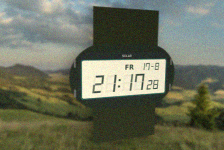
21.17.28
